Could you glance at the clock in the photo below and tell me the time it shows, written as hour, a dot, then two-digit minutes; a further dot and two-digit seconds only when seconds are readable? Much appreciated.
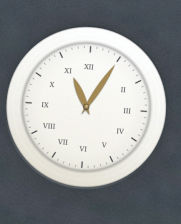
11.05
